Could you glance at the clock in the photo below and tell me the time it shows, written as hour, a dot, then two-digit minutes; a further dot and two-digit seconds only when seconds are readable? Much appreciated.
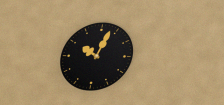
10.03
